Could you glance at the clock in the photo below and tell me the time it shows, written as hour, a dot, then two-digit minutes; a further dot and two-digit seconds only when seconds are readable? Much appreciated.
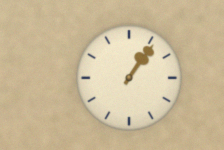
1.06
